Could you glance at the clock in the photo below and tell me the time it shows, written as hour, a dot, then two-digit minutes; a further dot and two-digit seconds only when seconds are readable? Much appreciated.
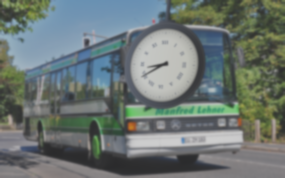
8.40
